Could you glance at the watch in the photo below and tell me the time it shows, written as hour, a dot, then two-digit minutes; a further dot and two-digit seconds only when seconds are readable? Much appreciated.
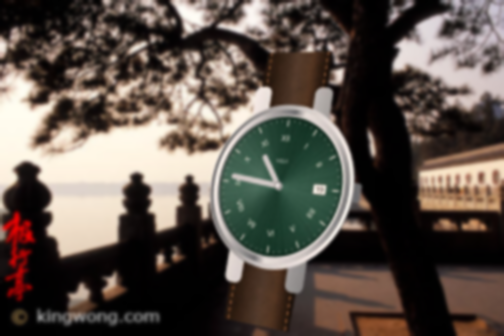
10.46
